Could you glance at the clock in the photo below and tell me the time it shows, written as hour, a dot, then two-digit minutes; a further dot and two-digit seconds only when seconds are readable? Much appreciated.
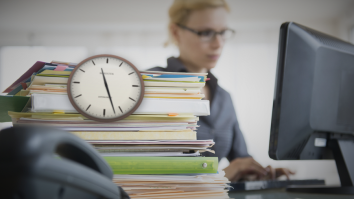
11.27
